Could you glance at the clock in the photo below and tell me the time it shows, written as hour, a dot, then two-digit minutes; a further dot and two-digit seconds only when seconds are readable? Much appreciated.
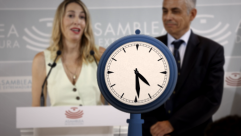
4.29
